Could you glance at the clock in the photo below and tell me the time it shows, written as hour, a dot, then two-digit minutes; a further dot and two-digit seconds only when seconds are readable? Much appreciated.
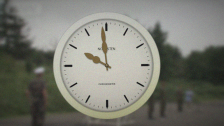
9.59
